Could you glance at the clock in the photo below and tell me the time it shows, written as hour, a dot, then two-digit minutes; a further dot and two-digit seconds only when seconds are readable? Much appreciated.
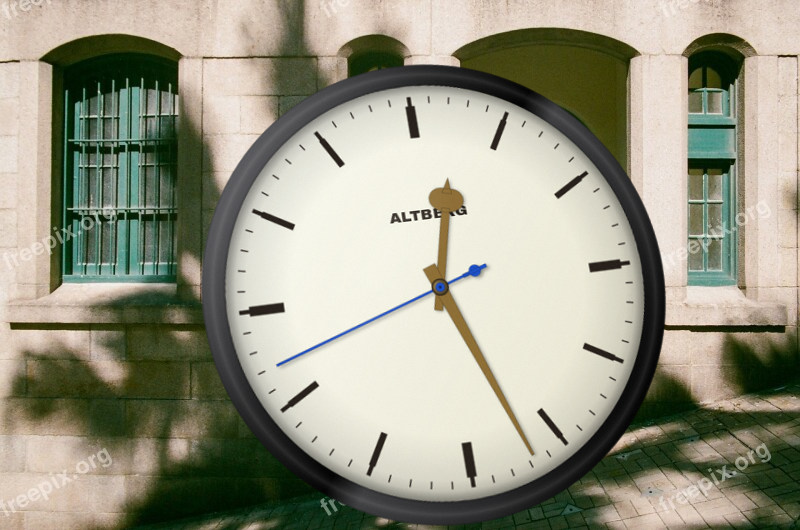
12.26.42
